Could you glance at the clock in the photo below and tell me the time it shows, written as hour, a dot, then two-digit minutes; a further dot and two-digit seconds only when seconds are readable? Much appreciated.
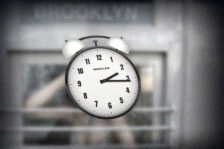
2.16
